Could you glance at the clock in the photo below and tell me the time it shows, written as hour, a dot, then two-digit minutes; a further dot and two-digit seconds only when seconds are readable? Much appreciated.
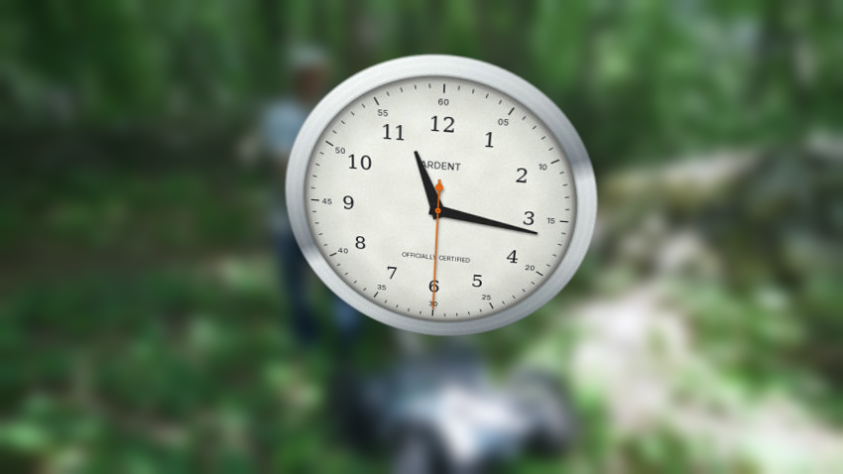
11.16.30
